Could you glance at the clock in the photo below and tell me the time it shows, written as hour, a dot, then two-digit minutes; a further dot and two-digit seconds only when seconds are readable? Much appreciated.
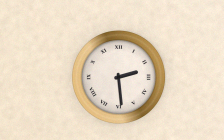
2.29
